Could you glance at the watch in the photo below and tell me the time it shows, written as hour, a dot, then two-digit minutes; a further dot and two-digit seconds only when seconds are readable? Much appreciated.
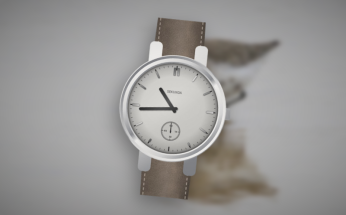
10.44
